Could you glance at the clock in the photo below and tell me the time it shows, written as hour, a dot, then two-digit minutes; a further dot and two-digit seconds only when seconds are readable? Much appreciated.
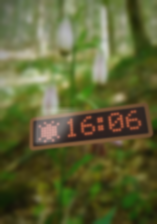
16.06
